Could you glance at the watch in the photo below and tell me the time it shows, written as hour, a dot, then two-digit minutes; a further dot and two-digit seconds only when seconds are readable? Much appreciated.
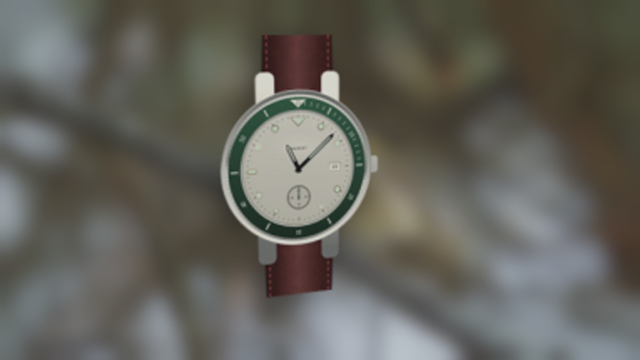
11.08
